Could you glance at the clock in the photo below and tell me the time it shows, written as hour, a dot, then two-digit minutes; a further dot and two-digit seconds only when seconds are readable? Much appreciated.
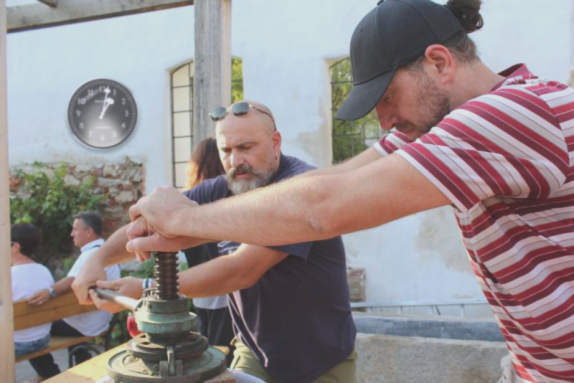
1.02
